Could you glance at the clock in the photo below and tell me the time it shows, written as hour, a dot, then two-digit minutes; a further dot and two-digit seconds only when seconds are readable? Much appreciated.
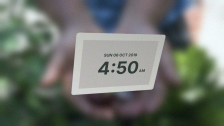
4.50
